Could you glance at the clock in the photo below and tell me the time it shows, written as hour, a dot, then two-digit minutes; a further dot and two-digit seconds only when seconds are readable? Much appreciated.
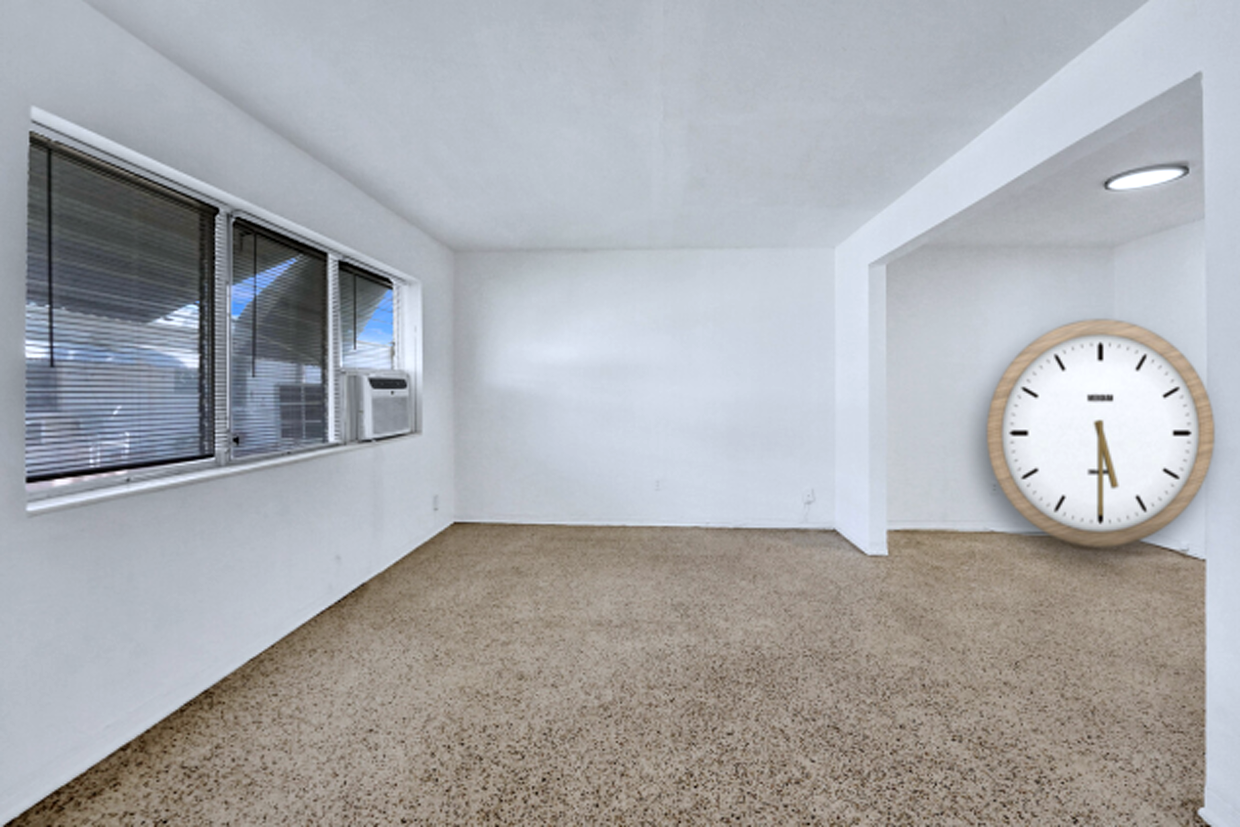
5.30
